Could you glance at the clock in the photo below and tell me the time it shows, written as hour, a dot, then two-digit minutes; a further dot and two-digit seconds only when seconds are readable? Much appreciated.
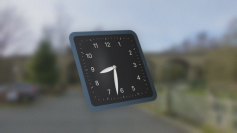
8.32
